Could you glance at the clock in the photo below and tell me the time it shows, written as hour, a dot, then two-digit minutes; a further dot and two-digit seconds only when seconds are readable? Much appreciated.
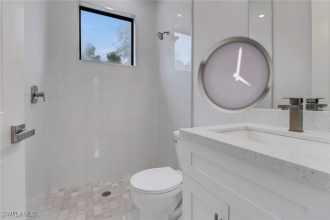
4.00
